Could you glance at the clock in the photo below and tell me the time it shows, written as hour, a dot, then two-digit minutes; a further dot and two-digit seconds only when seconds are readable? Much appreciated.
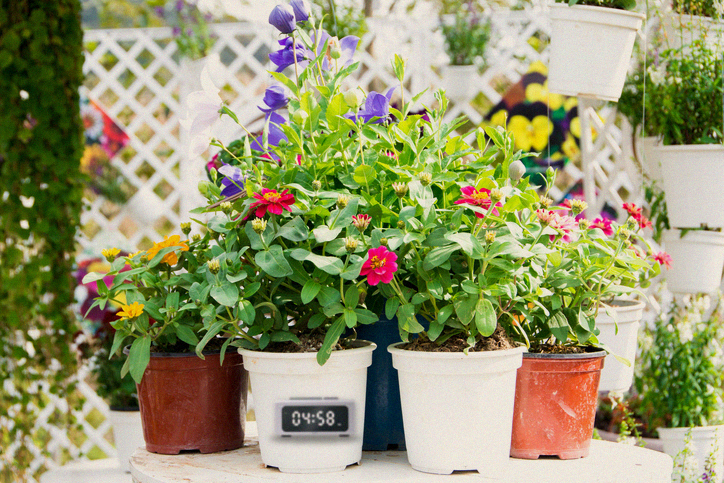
4.58
